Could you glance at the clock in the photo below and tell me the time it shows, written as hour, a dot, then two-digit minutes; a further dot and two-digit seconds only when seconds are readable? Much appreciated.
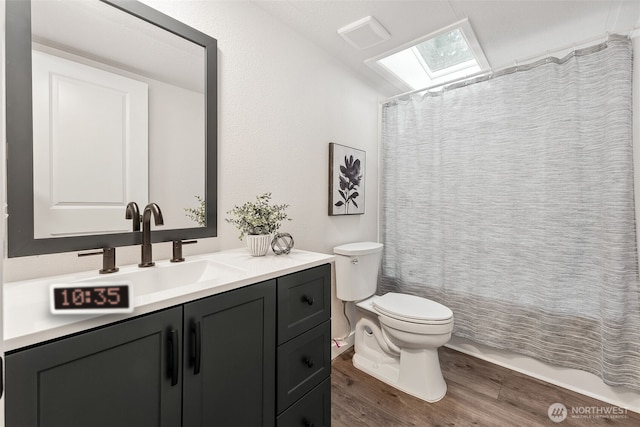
10.35
